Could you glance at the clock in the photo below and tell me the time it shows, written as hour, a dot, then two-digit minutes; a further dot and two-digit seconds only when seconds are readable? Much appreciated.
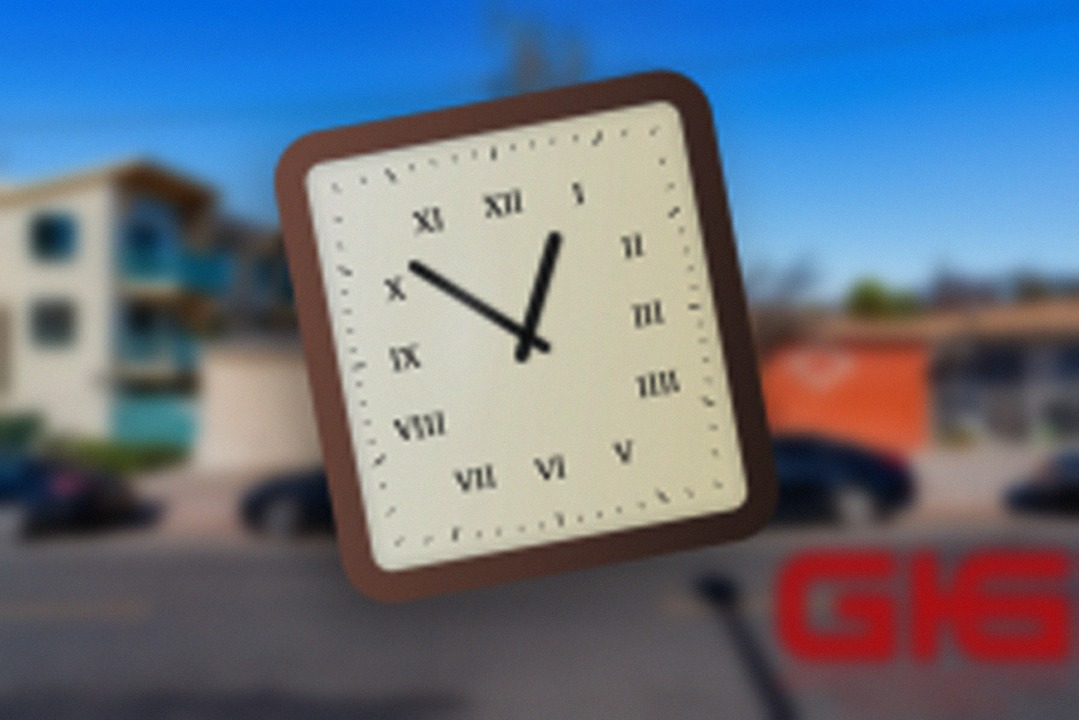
12.52
